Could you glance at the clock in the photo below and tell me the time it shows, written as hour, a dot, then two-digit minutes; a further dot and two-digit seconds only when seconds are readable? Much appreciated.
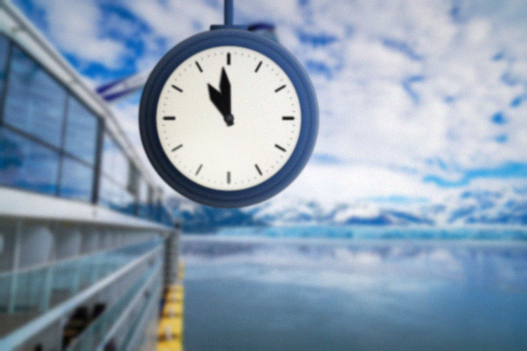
10.59
